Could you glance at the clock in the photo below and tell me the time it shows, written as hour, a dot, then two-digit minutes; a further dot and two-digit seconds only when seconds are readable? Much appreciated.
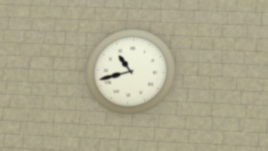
10.42
